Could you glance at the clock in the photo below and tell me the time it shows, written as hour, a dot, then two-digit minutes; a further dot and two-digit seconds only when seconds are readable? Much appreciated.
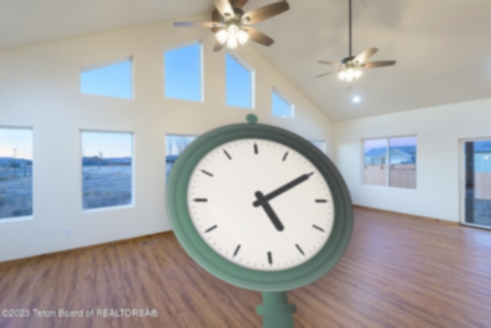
5.10
